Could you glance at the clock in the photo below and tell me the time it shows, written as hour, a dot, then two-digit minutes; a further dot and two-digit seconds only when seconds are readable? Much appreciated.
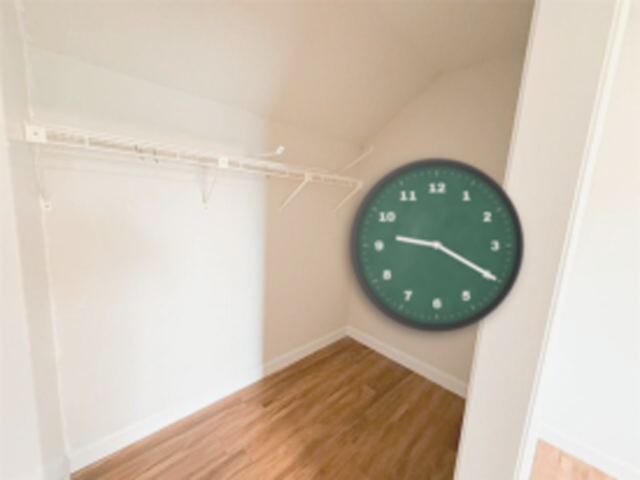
9.20
